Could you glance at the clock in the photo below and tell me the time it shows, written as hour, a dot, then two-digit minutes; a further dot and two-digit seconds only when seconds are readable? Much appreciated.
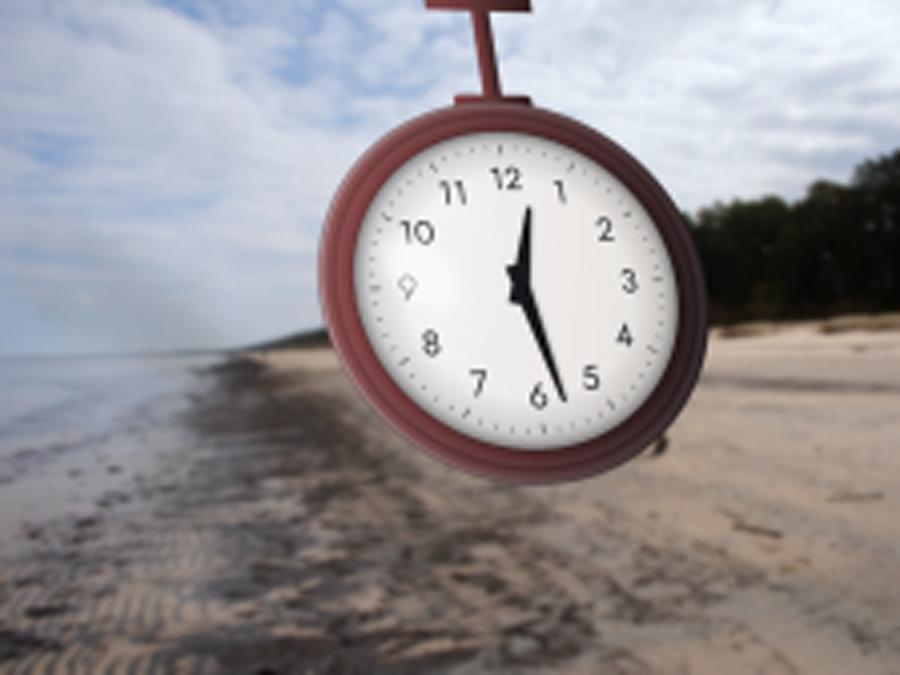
12.28
